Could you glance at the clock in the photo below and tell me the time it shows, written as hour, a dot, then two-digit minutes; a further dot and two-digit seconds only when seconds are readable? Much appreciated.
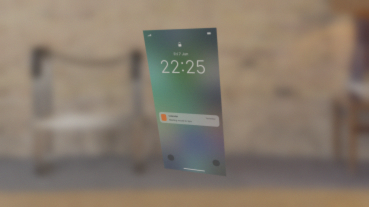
22.25
